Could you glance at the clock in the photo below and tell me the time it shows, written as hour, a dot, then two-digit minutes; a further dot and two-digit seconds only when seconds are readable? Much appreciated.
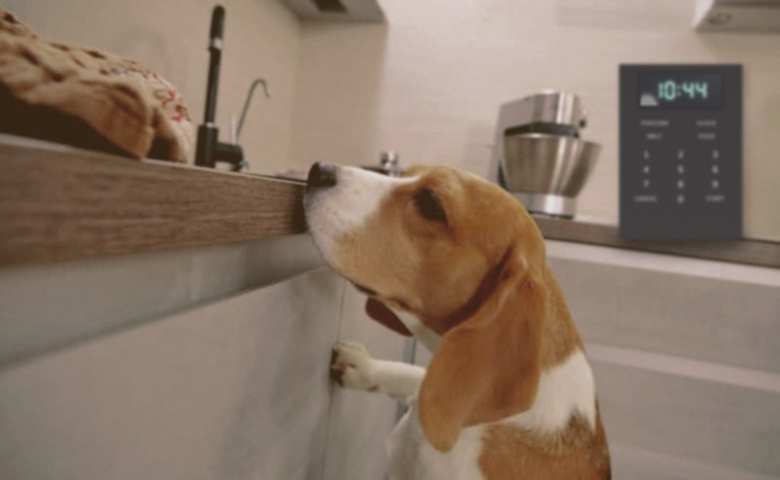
10.44
